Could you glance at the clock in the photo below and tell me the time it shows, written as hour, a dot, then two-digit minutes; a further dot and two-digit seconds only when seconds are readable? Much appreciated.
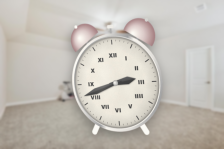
2.42
